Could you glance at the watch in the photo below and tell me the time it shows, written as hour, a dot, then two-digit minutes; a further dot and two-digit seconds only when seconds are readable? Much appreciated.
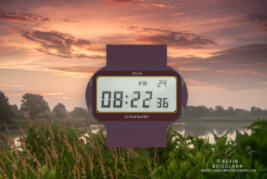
8.22.36
